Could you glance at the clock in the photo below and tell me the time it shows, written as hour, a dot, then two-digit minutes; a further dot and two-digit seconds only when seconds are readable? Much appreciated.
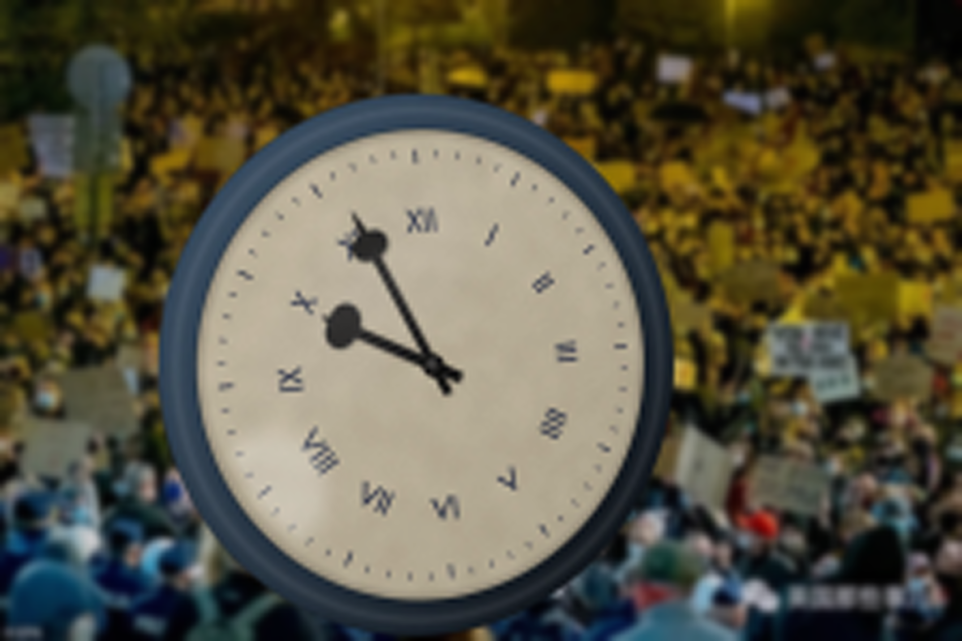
9.56
